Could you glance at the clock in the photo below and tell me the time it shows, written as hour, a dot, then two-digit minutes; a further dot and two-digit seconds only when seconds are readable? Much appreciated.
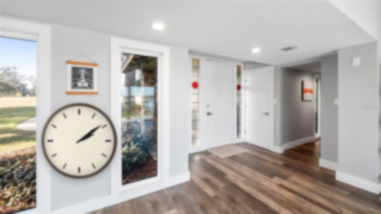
2.09
